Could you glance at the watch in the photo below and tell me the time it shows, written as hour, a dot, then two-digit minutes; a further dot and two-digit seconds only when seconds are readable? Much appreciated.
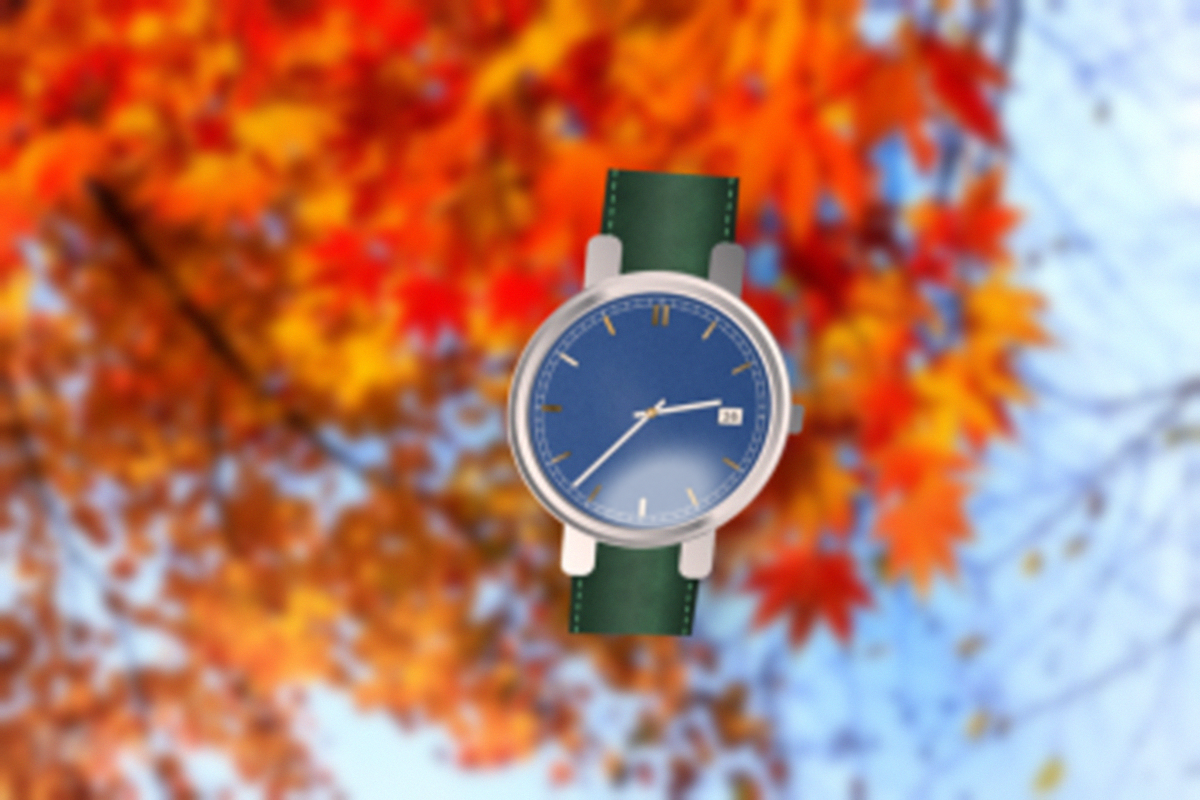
2.37
